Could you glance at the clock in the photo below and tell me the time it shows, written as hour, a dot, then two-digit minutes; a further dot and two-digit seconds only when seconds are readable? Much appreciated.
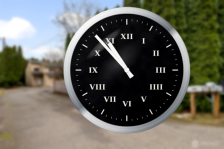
10.53
